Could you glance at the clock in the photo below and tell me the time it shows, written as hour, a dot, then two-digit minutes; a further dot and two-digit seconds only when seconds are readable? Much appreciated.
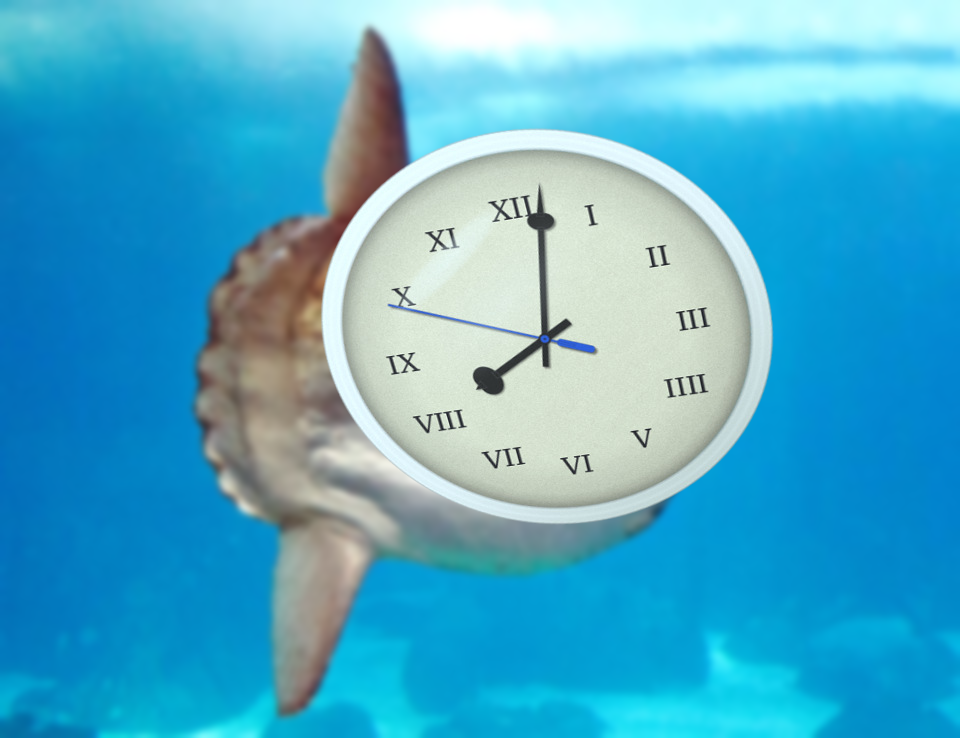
8.01.49
